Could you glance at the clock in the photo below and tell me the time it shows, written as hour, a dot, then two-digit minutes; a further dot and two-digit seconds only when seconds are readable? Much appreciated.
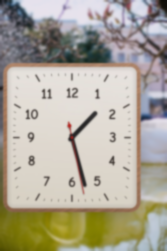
1.27.28
